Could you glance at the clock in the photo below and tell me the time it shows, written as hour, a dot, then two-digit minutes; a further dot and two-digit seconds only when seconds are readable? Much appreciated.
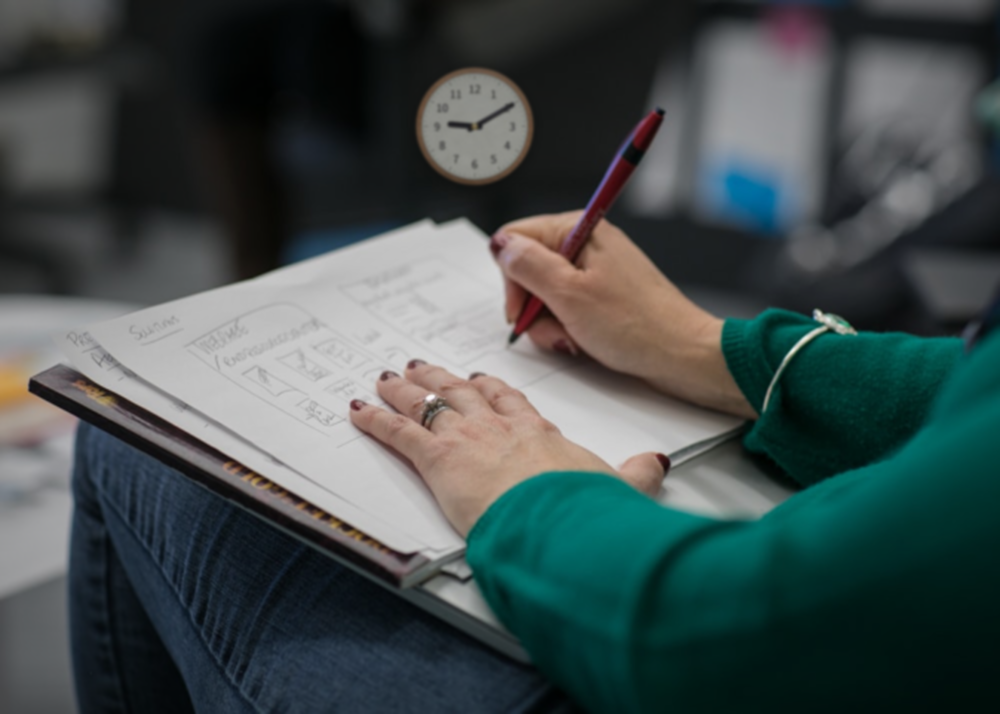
9.10
